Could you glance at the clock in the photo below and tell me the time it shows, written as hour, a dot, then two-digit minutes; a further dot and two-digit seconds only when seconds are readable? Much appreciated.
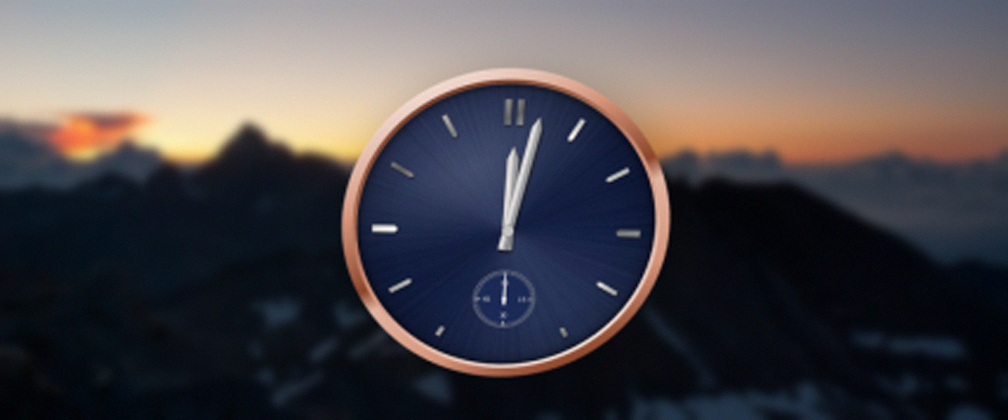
12.02
